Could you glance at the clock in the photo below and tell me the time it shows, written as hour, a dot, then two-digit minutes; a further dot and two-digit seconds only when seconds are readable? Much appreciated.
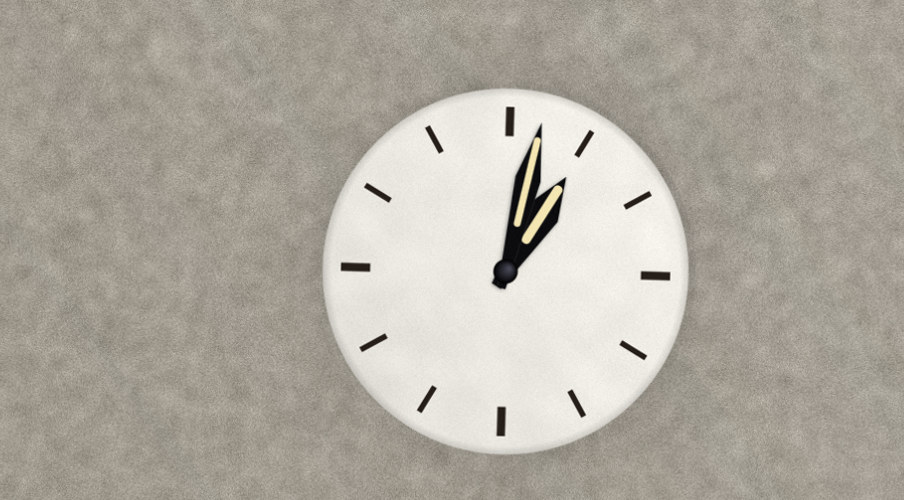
1.02
